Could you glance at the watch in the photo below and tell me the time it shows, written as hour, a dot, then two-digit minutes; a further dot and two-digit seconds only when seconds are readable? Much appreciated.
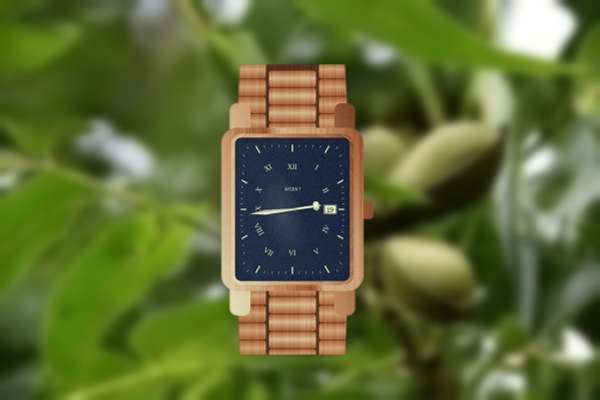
2.44
